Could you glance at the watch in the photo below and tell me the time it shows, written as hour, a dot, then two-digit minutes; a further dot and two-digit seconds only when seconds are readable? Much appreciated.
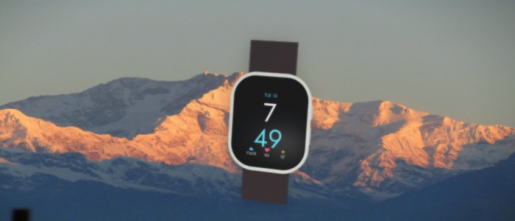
7.49
